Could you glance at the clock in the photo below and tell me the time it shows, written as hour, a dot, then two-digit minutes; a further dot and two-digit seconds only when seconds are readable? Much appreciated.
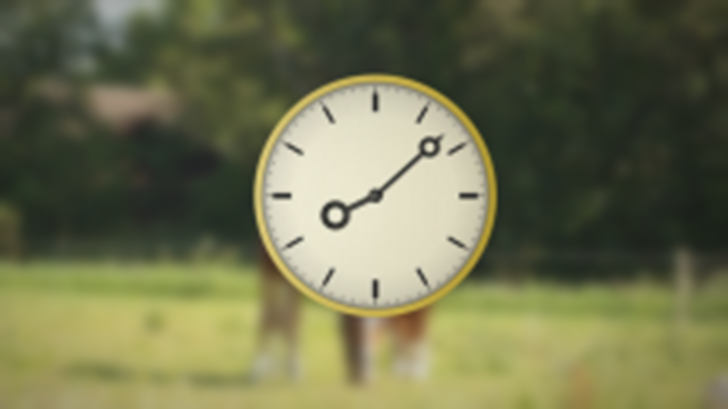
8.08
